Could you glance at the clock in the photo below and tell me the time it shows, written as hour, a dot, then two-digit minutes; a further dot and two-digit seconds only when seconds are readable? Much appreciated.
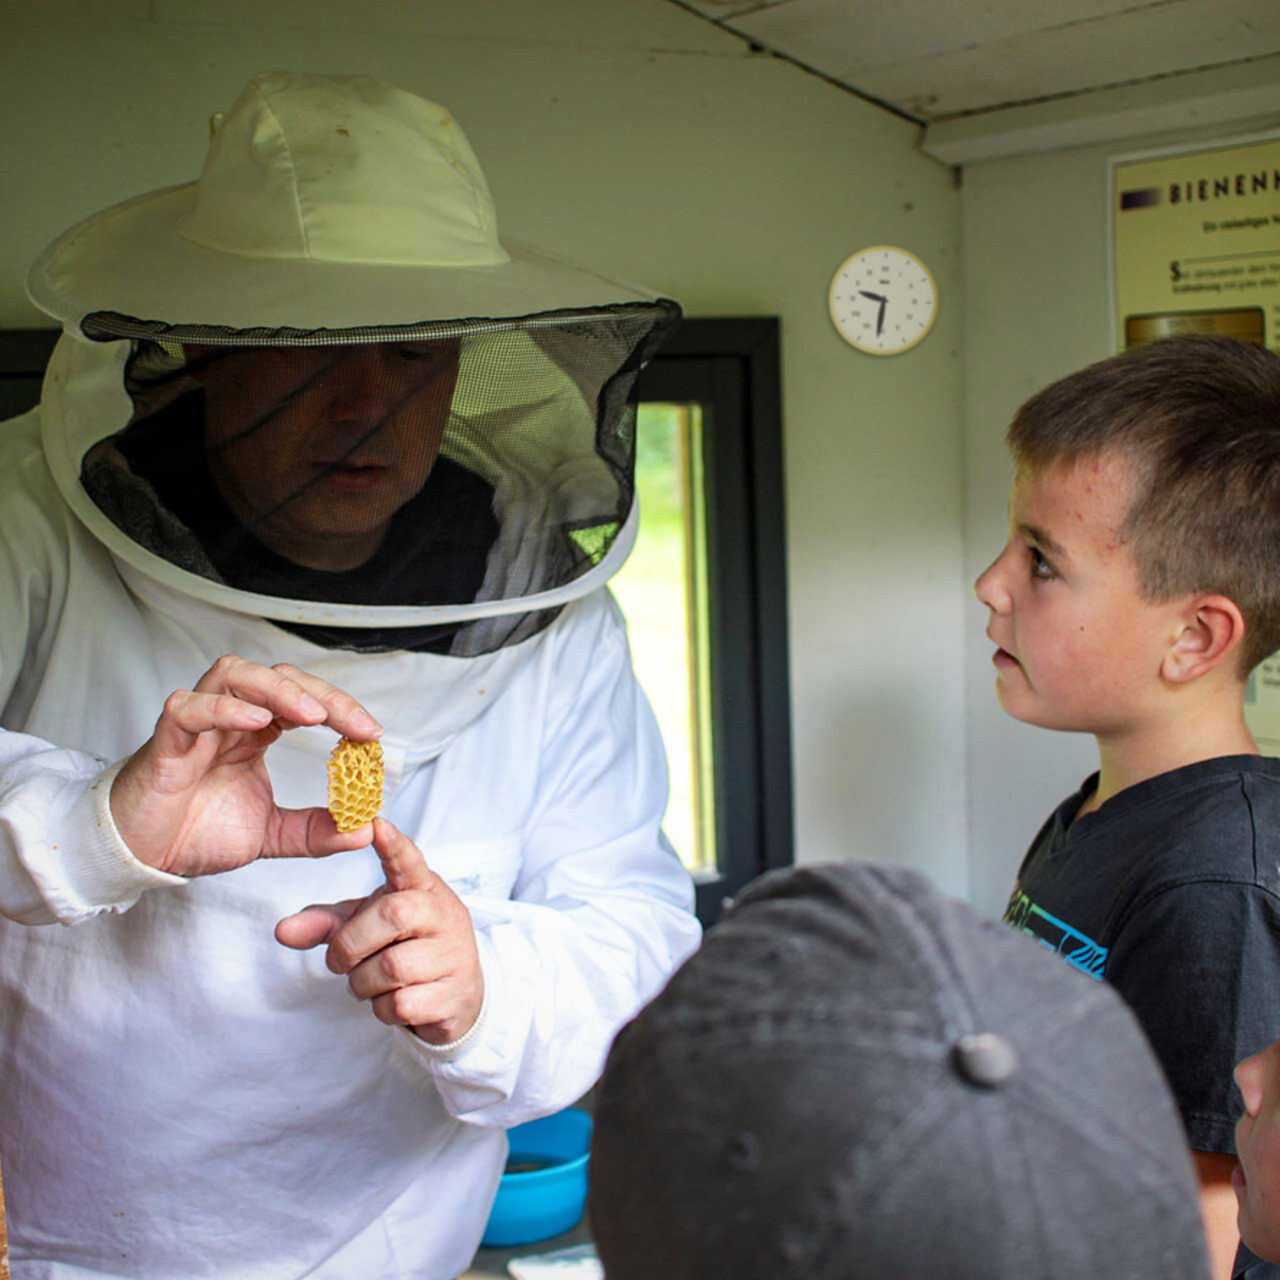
9.31
